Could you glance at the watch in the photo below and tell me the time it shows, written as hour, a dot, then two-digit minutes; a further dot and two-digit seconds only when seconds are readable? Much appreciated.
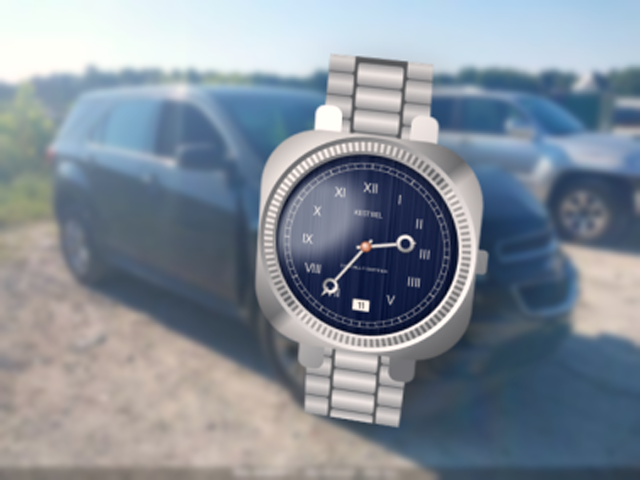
2.36
